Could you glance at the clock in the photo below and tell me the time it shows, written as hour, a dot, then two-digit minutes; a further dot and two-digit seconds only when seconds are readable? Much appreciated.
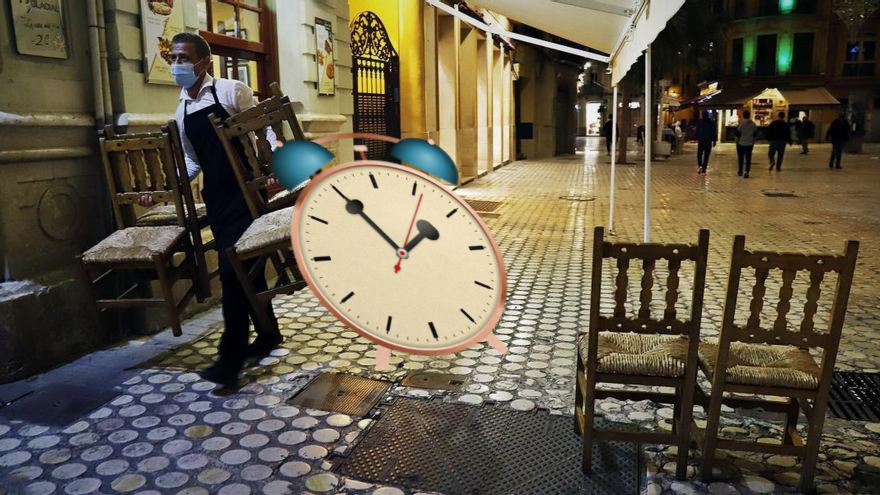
1.55.06
